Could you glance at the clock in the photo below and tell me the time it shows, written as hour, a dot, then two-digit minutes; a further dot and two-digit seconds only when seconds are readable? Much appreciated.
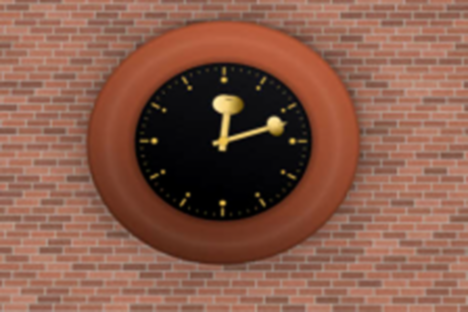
12.12
